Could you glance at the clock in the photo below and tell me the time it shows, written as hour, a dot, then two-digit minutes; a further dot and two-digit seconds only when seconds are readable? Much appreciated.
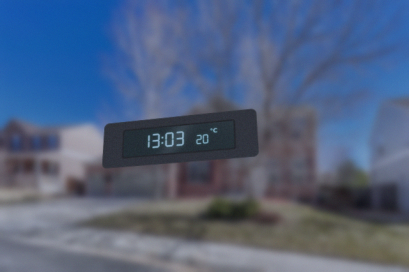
13.03
